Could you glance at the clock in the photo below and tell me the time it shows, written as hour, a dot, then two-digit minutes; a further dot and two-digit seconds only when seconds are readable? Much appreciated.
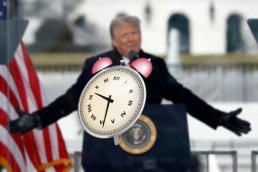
9.29
